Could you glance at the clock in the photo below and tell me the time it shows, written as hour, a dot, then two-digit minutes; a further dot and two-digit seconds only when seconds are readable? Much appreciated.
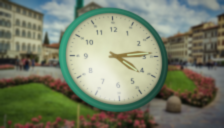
4.14
